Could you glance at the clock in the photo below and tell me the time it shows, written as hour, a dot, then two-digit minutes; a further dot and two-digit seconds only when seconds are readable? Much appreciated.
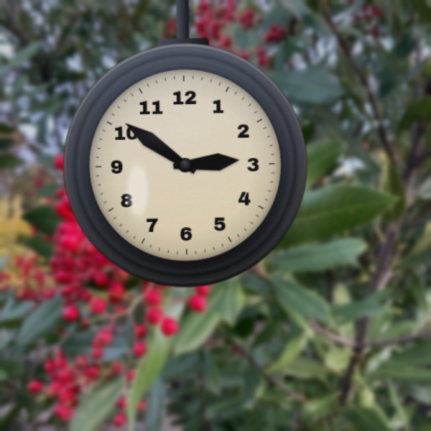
2.51
